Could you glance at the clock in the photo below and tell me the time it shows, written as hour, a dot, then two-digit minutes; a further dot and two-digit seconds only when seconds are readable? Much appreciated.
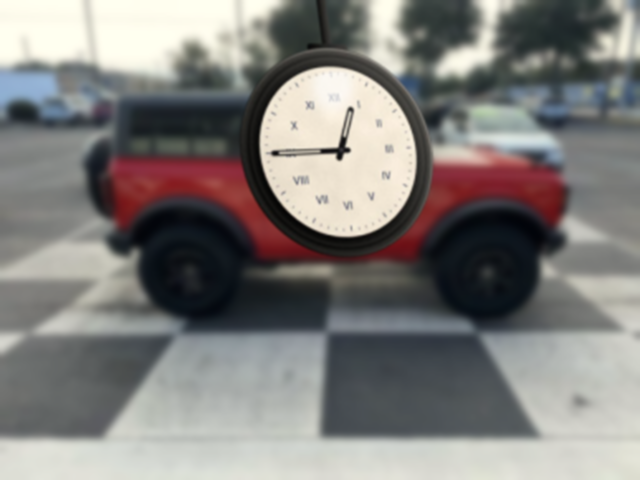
12.45
